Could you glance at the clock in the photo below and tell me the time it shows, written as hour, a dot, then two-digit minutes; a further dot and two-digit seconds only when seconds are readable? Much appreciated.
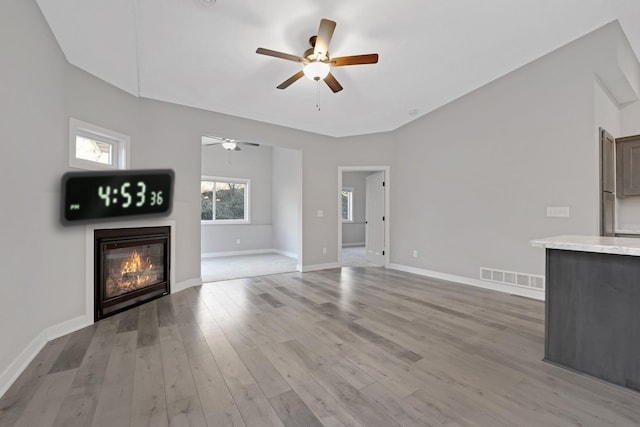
4.53.36
